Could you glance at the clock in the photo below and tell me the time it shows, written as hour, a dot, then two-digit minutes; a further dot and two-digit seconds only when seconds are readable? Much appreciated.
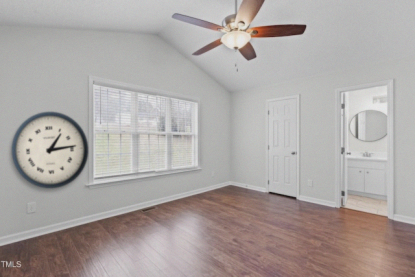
1.14
